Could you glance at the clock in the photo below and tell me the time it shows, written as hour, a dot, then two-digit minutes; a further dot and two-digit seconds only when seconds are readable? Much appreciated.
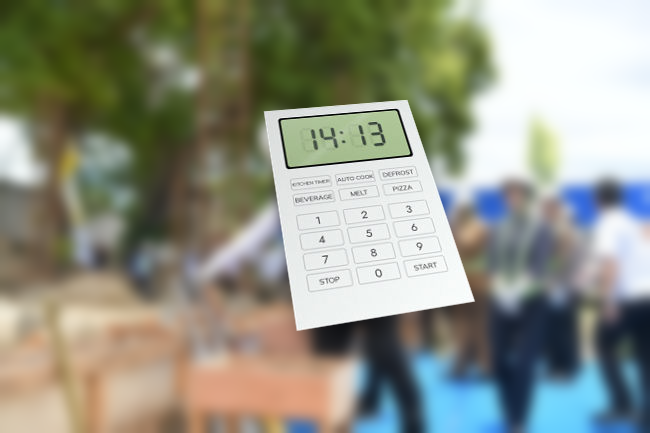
14.13
